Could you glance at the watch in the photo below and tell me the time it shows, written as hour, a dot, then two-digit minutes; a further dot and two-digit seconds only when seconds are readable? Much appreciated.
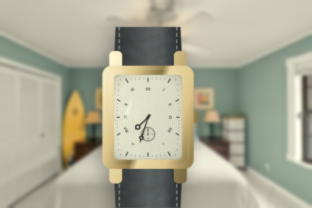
7.33
